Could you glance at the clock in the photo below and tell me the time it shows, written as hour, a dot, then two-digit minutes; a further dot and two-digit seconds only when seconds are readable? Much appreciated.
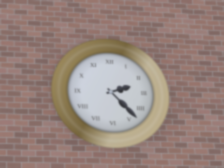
2.23
